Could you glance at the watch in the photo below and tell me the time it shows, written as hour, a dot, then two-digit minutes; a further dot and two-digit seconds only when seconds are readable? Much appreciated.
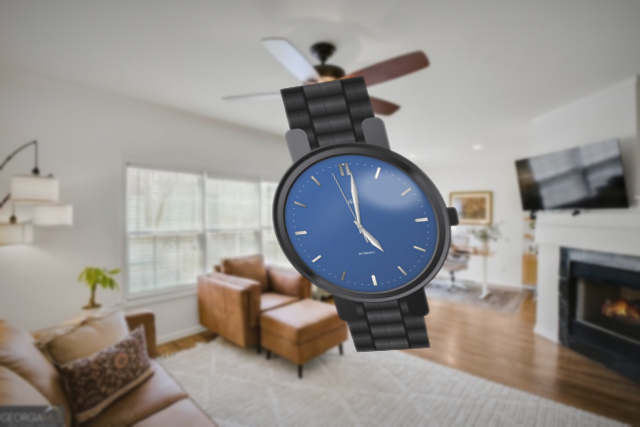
5.00.58
